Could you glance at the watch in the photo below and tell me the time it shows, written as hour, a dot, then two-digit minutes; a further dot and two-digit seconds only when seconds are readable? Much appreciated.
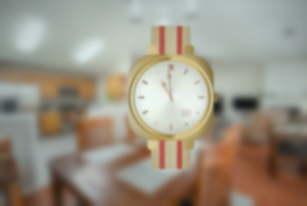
10.59
